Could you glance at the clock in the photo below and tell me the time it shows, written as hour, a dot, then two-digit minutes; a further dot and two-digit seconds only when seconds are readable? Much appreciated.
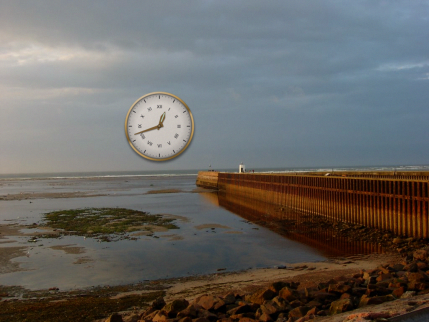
12.42
